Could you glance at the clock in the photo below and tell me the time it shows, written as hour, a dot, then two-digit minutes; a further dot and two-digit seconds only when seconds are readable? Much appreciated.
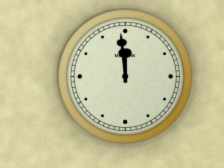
11.59
